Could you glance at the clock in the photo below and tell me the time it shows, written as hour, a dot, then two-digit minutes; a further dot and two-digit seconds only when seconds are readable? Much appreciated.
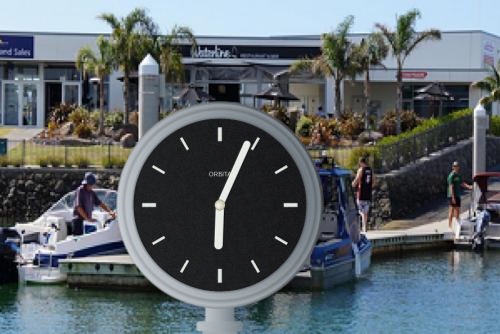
6.04
